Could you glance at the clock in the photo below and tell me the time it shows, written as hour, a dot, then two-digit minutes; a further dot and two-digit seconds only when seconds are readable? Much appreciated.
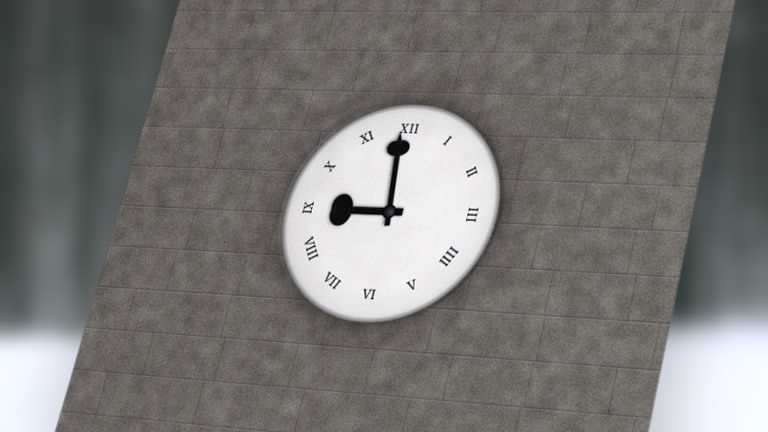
8.59
